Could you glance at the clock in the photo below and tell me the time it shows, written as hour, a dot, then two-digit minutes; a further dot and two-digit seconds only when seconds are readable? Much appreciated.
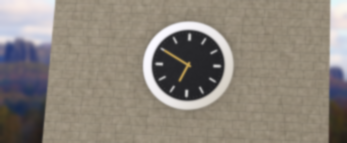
6.50
